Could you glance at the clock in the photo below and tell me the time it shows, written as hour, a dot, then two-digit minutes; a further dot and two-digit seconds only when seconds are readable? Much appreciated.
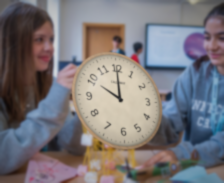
10.00
